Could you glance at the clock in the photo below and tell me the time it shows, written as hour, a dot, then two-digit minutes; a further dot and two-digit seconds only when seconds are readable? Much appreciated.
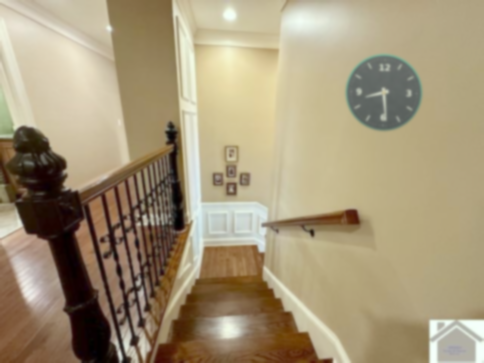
8.29
